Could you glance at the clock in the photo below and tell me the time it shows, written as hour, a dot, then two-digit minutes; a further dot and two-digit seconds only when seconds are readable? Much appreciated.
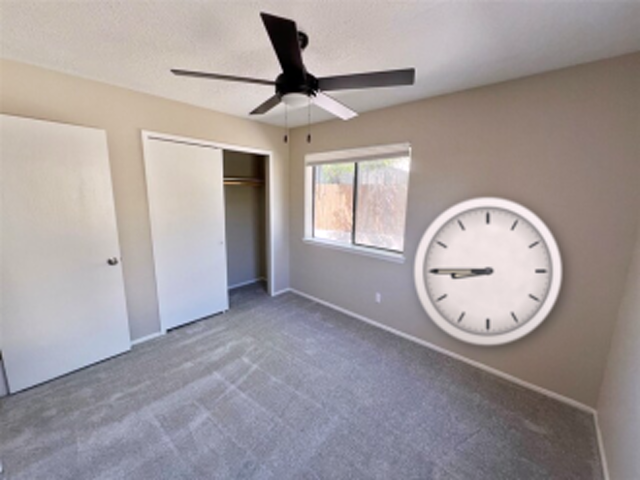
8.45
